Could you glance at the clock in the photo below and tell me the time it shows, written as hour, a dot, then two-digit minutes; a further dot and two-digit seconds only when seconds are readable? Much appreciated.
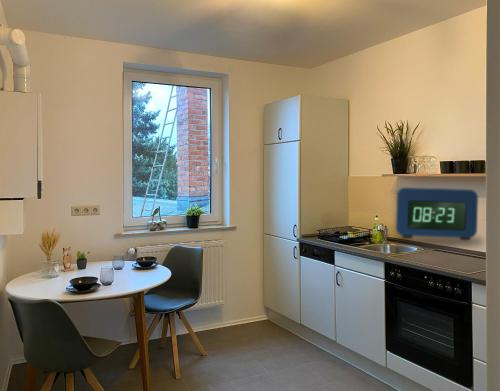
8.23
